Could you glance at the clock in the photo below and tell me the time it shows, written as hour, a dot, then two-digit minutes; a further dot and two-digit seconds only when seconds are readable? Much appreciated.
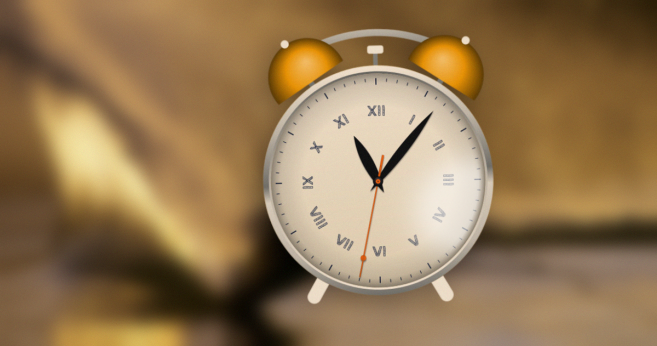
11.06.32
